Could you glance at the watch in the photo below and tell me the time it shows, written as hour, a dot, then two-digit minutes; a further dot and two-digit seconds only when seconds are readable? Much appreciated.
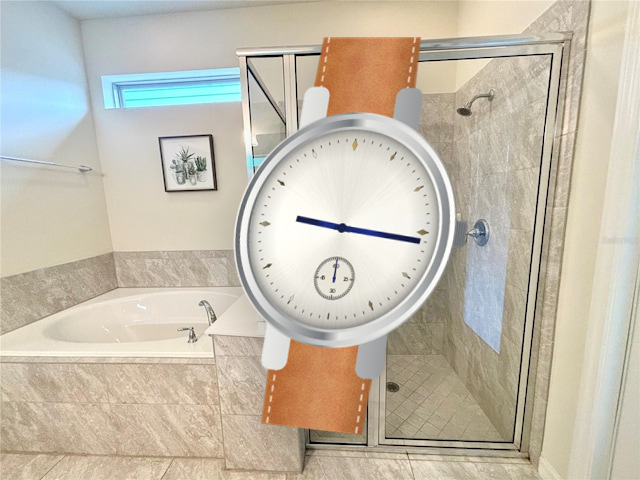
9.16
